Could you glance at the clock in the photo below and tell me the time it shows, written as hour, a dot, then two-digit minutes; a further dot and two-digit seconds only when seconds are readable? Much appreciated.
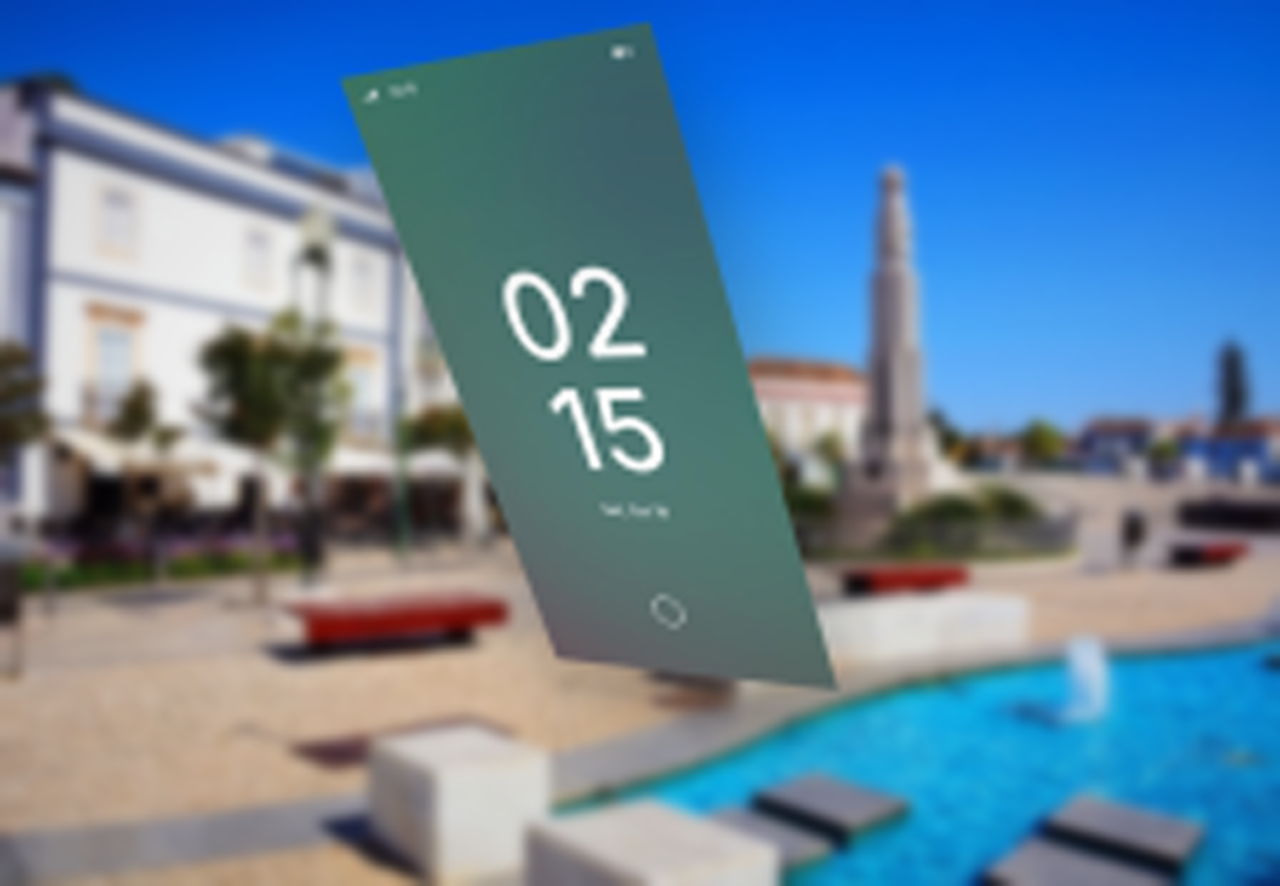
2.15
